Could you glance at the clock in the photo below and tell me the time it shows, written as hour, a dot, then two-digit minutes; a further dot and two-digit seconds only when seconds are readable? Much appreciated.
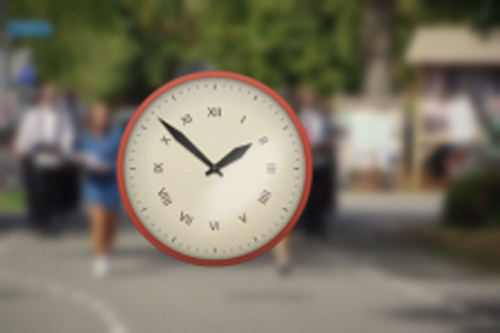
1.52
